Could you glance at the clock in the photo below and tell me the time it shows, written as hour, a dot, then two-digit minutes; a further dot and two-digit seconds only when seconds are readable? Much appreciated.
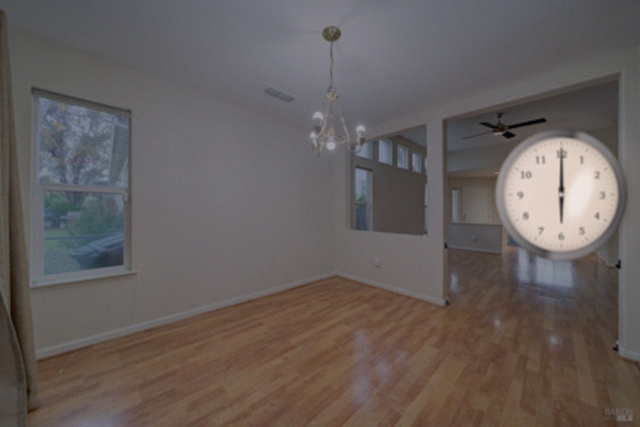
6.00
